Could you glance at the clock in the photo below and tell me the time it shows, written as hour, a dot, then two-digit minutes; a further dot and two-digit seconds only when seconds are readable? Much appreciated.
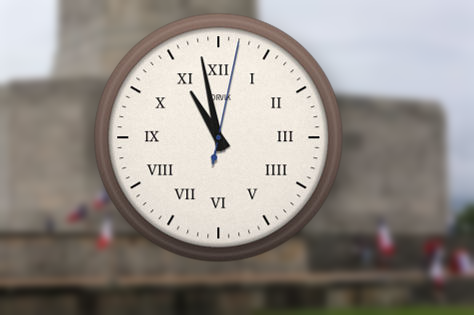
10.58.02
